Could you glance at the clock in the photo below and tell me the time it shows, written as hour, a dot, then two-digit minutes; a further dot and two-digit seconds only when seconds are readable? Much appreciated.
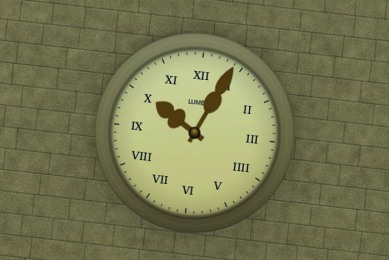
10.04
